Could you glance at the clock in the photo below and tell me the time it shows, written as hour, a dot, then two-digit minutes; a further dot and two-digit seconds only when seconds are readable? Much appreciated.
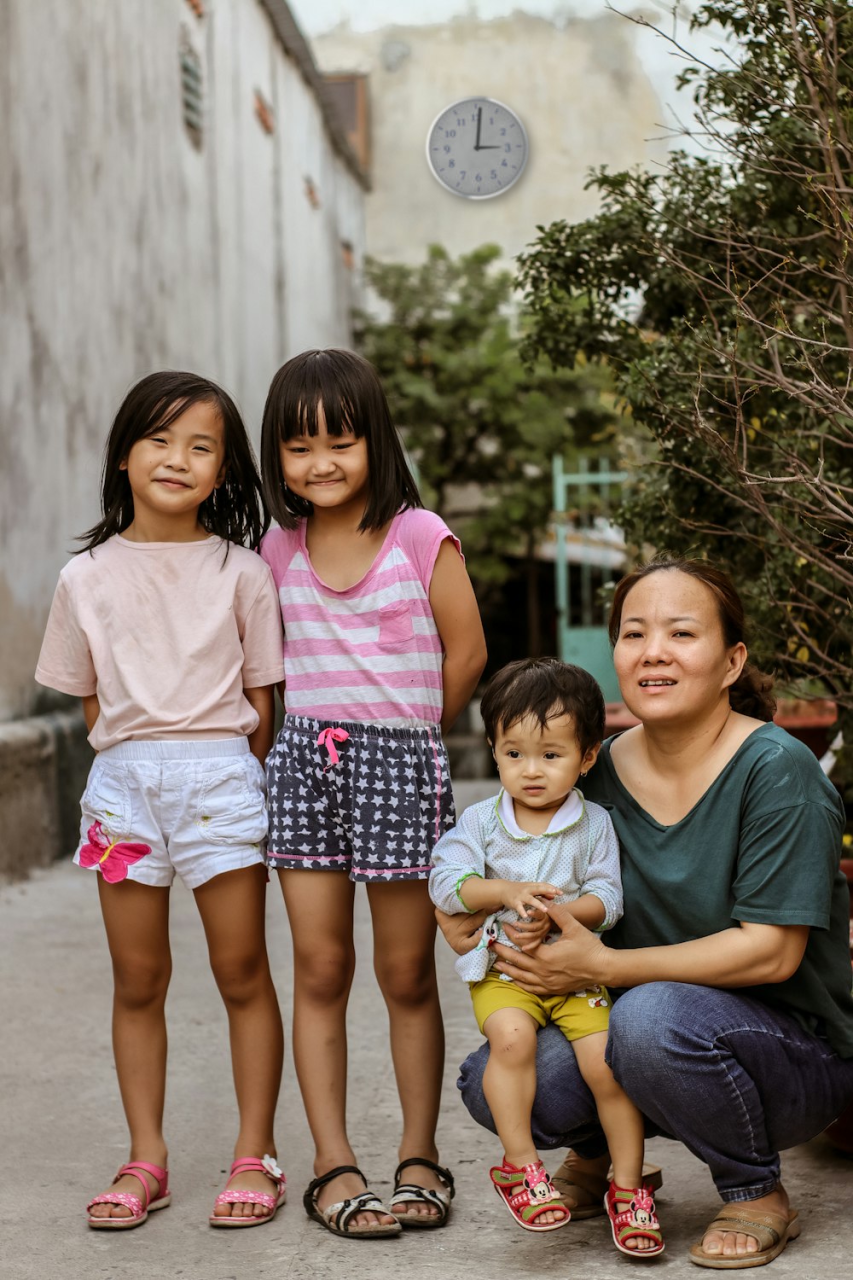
3.01
